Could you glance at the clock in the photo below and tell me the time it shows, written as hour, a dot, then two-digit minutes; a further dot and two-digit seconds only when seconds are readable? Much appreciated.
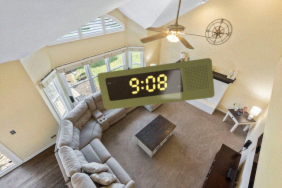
9.08
